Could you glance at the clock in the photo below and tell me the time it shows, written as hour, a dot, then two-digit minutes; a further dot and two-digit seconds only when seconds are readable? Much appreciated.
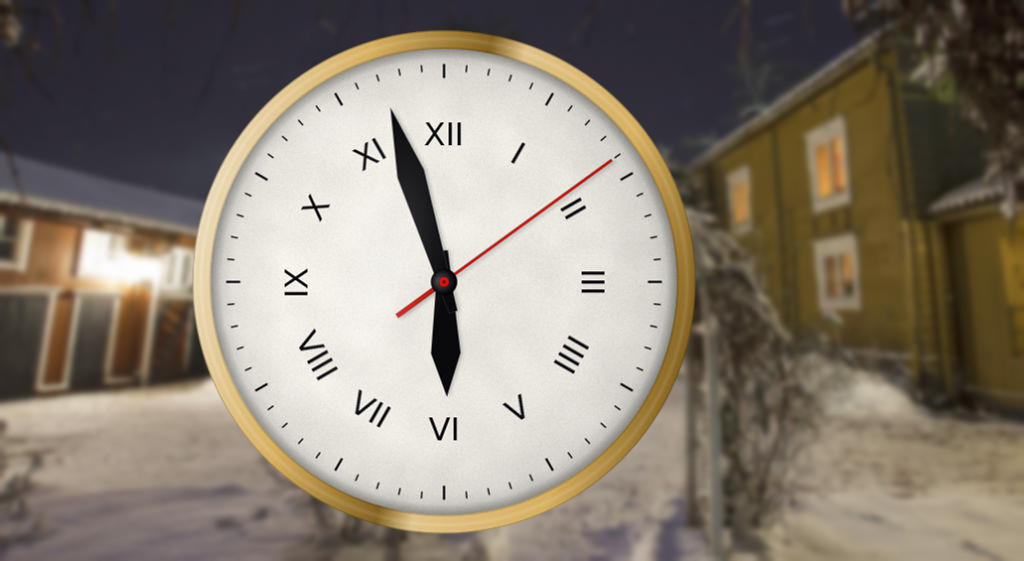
5.57.09
